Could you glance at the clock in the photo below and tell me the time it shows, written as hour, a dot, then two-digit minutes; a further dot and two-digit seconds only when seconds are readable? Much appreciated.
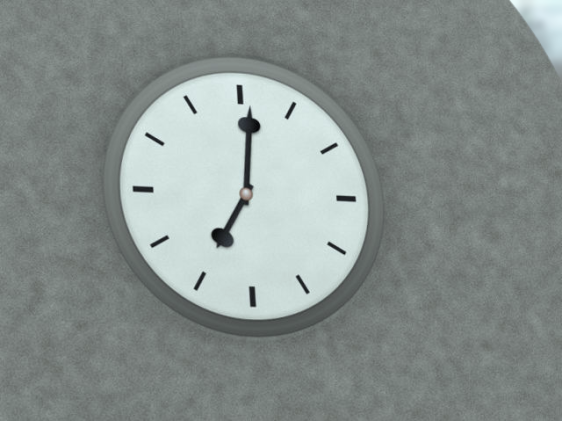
7.01
